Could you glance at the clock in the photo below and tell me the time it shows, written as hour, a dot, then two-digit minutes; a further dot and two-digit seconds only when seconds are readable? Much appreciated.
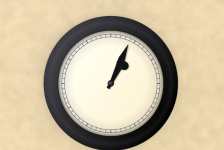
1.04
